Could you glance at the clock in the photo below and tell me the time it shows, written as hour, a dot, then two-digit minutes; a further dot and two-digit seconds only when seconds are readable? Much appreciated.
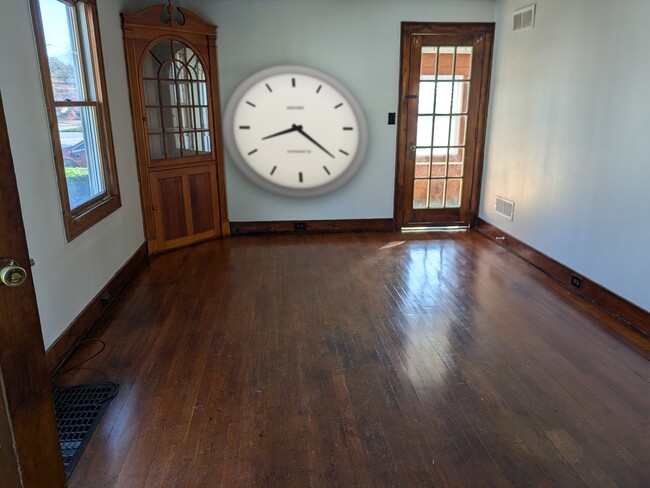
8.22
